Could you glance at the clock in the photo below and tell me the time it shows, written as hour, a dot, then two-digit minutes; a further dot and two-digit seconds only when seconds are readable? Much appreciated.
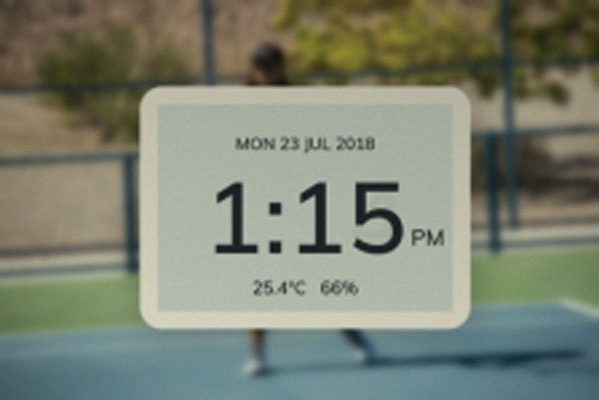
1.15
